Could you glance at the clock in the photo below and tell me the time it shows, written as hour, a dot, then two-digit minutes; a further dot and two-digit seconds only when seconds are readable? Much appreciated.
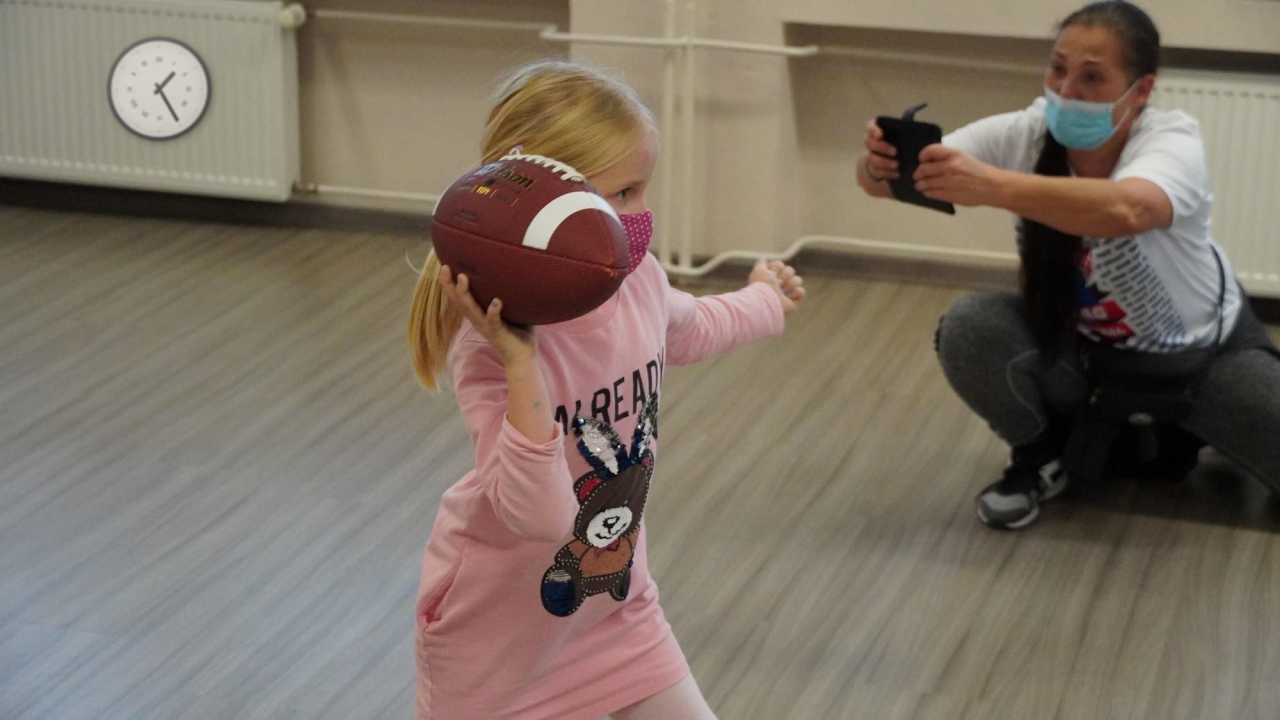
1.25
